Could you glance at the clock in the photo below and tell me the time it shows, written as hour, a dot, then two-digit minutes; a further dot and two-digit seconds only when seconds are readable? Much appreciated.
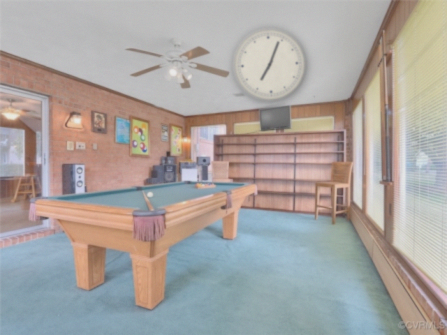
7.04
